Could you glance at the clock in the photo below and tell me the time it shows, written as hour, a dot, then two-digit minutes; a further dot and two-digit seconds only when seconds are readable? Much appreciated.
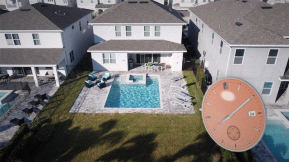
8.10
